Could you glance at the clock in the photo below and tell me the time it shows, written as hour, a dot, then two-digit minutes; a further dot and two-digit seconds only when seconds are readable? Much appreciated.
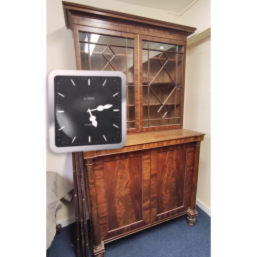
5.13
